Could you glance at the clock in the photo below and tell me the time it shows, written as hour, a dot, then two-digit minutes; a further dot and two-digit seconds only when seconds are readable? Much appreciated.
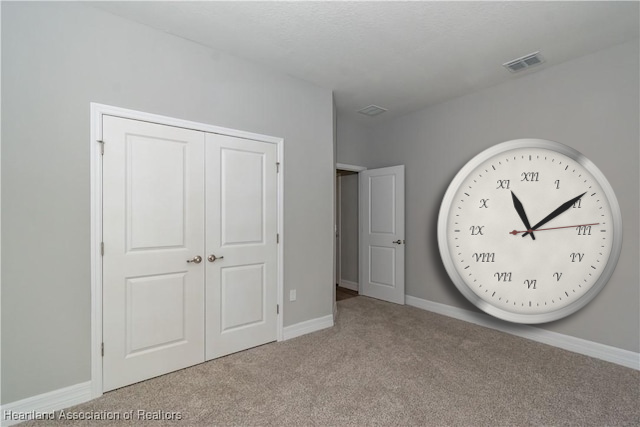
11.09.14
